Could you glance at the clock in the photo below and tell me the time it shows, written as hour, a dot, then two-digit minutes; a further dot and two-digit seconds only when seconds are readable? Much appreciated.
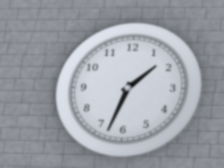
1.33
